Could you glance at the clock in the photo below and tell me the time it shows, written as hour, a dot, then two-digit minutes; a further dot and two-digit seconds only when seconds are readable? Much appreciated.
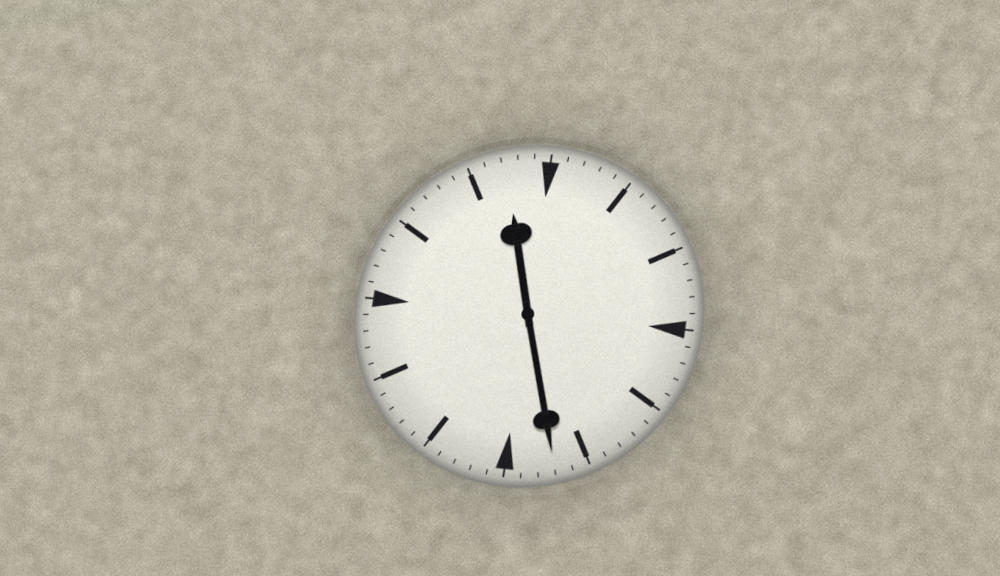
11.27
